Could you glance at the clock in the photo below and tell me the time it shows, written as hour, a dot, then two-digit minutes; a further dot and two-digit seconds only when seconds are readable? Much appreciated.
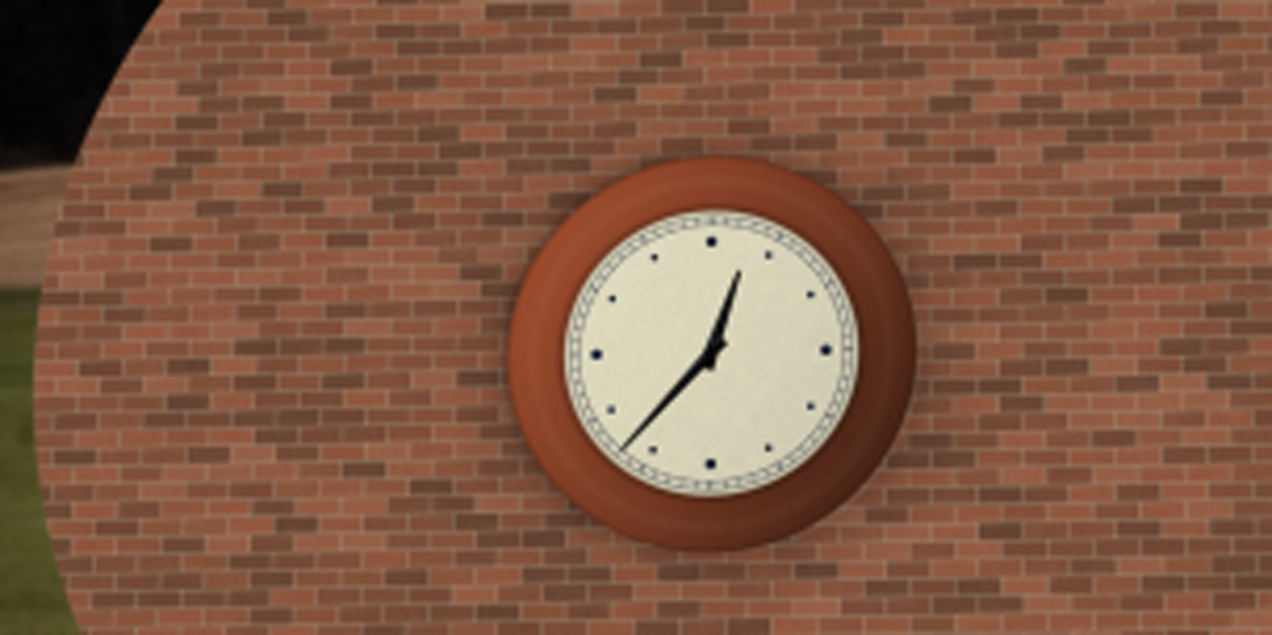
12.37
